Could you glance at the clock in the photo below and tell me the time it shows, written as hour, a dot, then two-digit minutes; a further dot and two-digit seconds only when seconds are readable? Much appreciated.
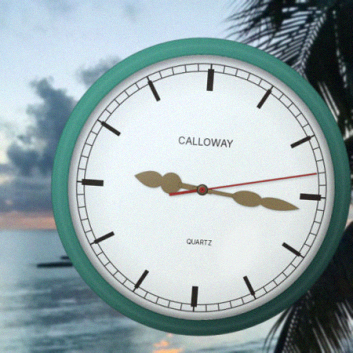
9.16.13
